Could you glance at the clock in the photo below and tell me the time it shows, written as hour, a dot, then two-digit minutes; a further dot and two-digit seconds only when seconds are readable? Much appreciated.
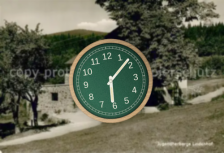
6.08
